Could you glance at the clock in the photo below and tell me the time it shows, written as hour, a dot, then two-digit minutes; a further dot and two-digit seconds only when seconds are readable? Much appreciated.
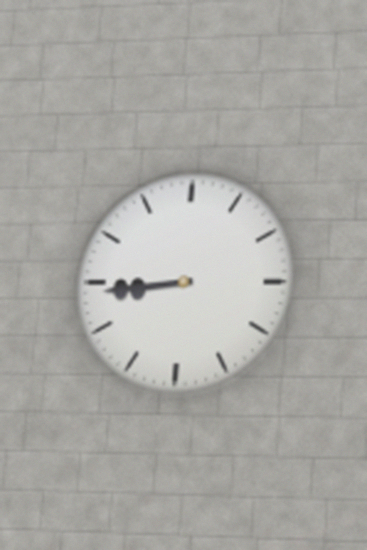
8.44
